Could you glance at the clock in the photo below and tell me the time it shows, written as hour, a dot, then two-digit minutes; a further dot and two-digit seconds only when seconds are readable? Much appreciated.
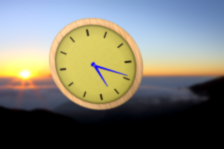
5.19
